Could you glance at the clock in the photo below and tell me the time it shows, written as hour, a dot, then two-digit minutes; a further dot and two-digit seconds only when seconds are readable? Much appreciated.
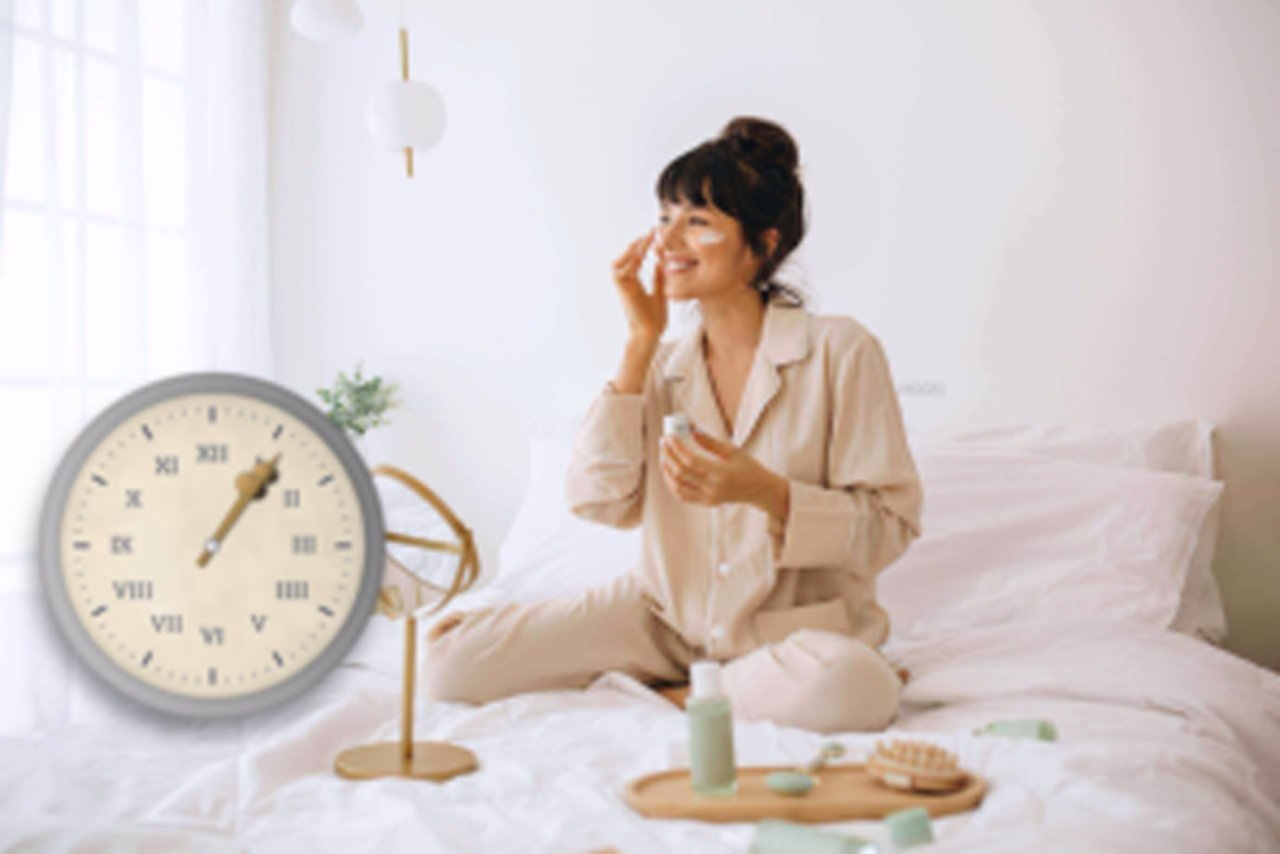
1.06
